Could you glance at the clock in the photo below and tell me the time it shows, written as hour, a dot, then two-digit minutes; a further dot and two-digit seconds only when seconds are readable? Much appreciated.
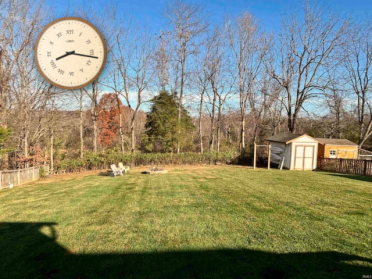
8.17
